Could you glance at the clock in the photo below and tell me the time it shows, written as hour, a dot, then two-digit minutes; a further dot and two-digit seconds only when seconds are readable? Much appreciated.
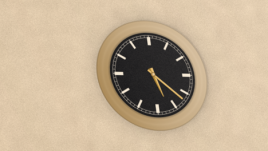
5.22
